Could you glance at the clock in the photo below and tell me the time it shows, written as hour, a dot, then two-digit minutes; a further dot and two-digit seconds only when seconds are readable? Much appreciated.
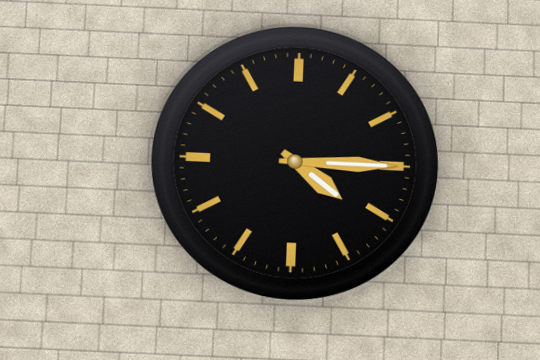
4.15
